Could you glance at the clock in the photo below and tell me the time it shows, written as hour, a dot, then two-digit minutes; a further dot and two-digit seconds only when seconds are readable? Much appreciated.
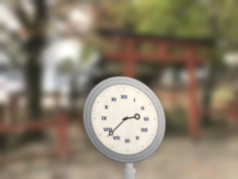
2.38
